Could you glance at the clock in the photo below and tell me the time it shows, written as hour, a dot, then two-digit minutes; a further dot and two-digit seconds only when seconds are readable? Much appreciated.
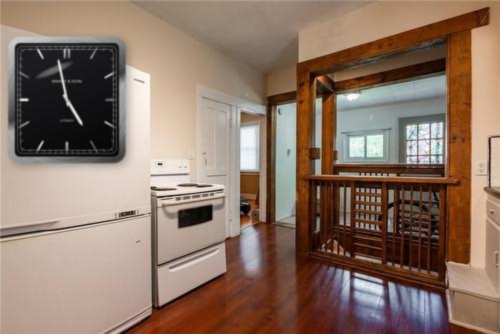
4.58
